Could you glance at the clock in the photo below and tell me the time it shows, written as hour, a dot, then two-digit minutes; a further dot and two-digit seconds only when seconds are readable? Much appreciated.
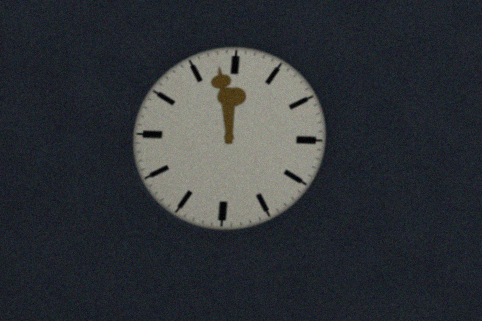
11.58
